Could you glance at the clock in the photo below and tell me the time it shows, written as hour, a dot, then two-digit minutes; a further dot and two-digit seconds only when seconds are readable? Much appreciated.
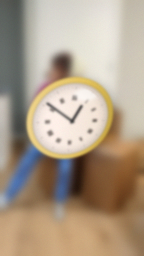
12.51
